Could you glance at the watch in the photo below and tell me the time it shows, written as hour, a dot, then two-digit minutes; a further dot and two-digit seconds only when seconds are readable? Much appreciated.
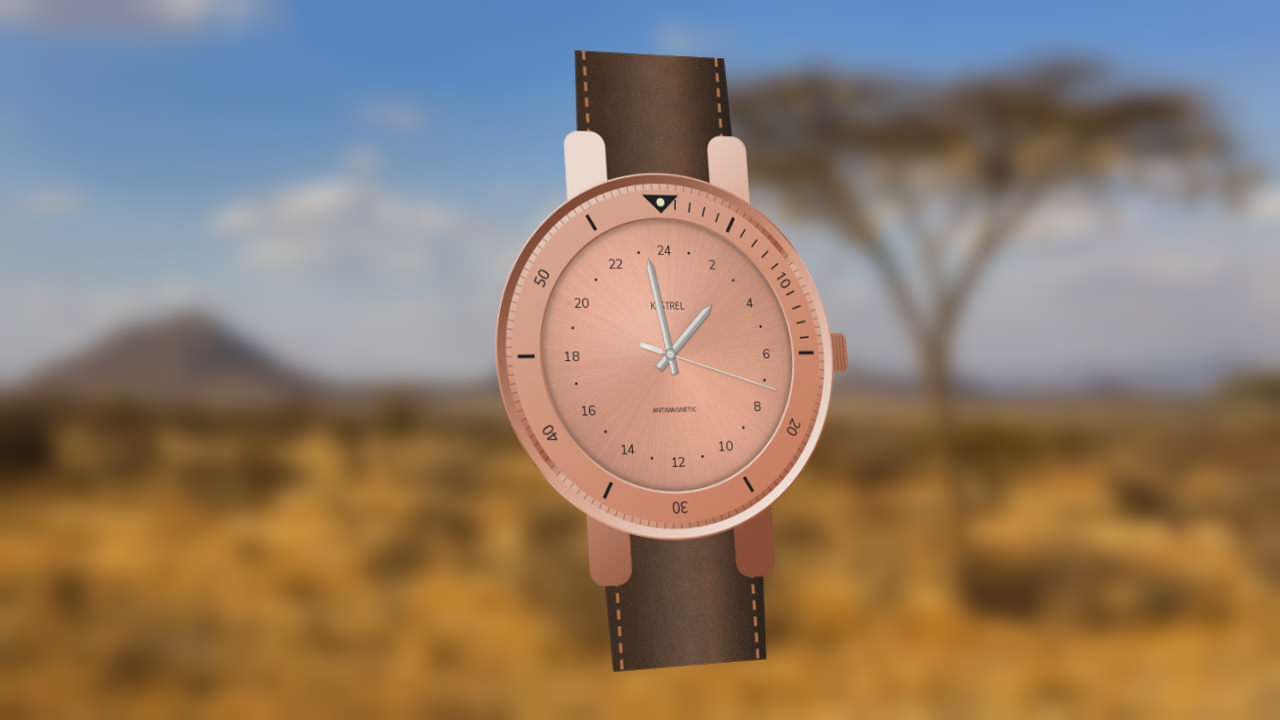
2.58.18
